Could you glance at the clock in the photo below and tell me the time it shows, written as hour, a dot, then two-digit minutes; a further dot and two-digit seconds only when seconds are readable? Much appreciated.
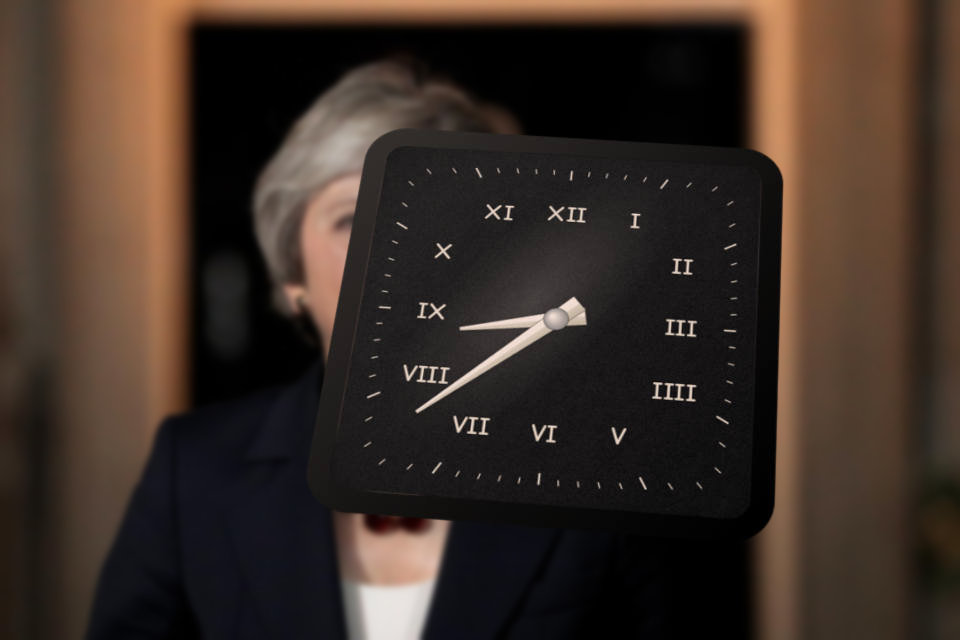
8.38
